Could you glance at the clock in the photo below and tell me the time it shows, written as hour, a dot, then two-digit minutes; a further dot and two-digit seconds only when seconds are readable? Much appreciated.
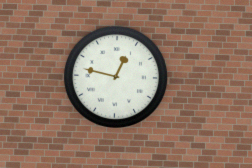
12.47
